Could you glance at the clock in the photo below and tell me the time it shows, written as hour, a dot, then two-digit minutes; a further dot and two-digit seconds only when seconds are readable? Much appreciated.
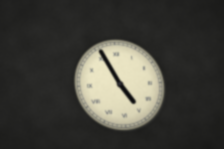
4.56
